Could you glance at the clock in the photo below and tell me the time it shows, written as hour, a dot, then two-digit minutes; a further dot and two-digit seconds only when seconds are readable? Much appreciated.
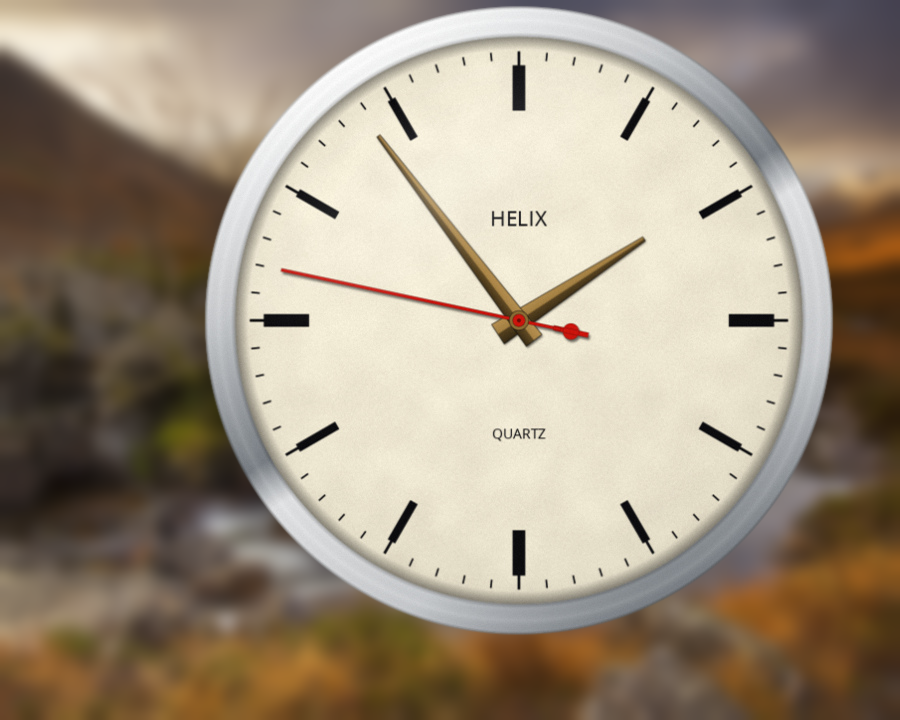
1.53.47
